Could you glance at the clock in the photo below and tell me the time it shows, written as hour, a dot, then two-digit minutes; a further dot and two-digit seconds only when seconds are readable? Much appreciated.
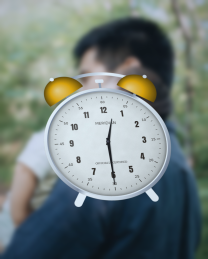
12.30
